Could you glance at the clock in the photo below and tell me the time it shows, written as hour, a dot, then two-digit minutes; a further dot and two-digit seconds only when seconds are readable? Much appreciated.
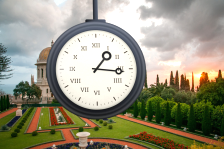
1.16
